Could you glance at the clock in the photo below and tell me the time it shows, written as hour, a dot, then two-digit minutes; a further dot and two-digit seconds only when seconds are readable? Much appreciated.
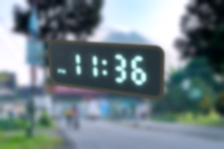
11.36
